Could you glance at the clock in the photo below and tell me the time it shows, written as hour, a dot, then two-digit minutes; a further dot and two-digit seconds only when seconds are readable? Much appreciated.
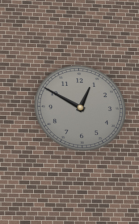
12.50
